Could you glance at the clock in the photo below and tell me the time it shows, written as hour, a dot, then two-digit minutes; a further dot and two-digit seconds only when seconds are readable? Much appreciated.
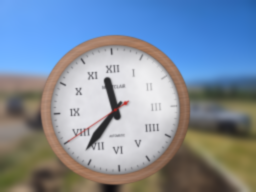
11.36.40
